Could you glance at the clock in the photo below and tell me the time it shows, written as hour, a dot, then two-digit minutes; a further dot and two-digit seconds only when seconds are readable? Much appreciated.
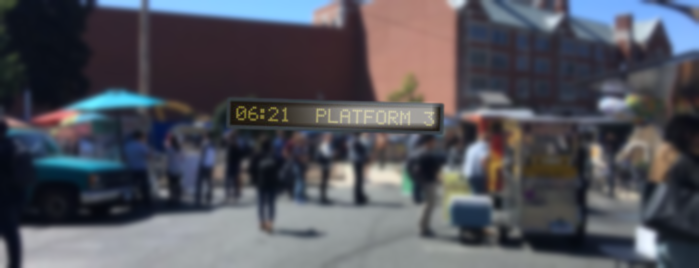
6.21
